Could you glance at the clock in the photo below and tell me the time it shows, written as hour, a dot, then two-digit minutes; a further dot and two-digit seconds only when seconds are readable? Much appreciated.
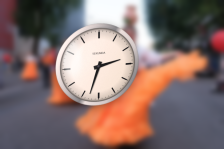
2.33
